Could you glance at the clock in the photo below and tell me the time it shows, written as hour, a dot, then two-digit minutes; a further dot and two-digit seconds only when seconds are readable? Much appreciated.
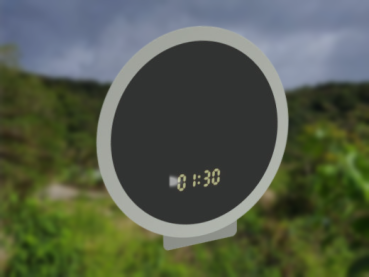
1.30
